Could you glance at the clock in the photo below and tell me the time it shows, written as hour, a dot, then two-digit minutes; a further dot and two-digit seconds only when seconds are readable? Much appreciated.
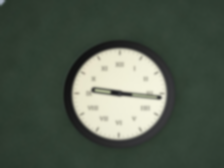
9.16
